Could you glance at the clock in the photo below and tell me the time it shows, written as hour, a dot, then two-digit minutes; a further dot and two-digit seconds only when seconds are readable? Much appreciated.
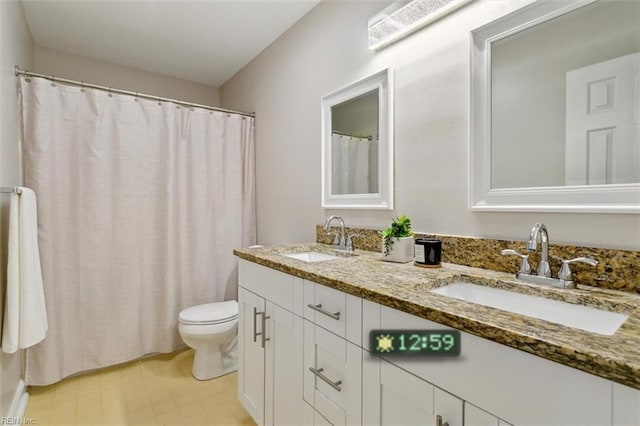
12.59
